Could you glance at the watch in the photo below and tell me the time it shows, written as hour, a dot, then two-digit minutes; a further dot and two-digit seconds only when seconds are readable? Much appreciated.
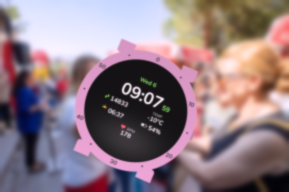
9.07
